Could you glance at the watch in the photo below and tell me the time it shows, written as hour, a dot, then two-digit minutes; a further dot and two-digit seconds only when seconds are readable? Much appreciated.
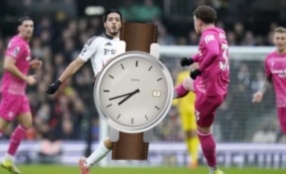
7.42
